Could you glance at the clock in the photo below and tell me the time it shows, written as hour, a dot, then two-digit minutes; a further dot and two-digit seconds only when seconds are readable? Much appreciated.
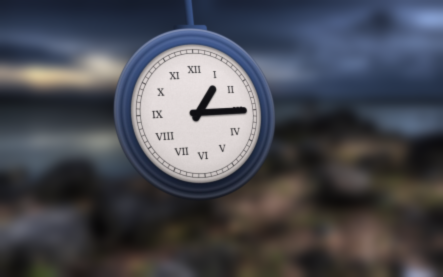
1.15
